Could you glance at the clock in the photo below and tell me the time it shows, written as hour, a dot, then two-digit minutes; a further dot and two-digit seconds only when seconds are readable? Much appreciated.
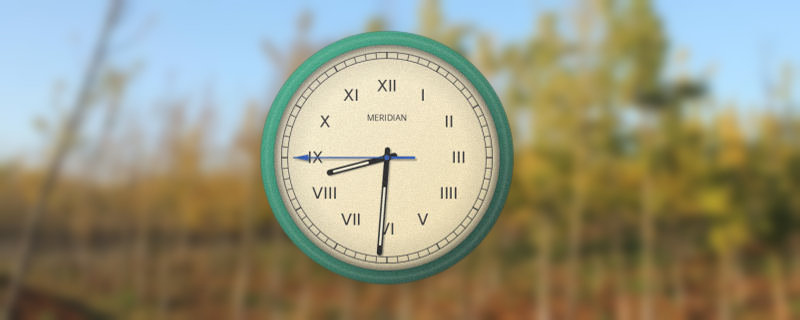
8.30.45
